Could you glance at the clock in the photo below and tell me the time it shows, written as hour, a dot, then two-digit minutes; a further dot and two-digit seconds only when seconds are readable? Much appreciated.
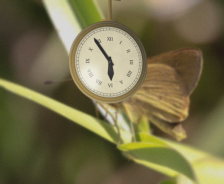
5.54
